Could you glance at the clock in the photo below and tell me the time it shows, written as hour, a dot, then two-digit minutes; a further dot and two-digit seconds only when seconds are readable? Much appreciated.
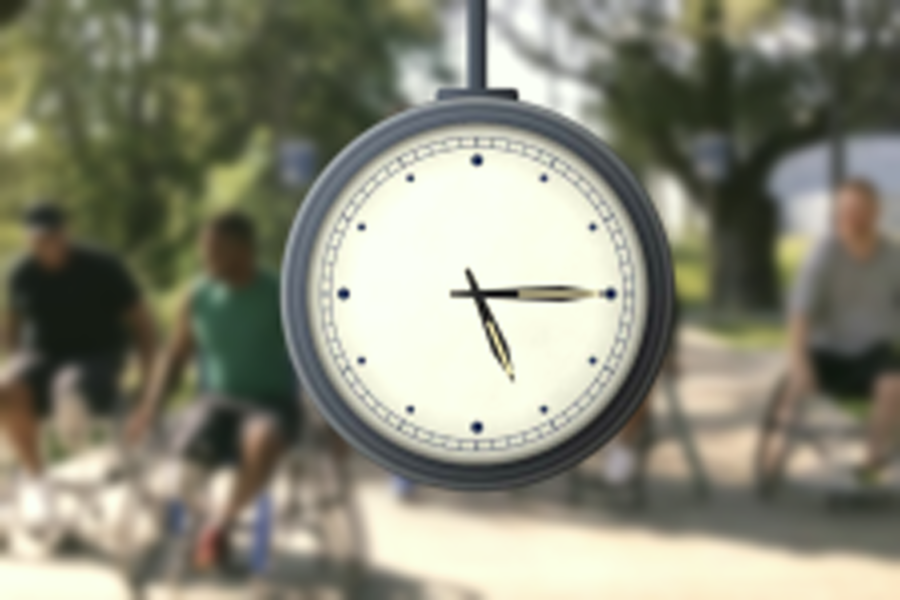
5.15
